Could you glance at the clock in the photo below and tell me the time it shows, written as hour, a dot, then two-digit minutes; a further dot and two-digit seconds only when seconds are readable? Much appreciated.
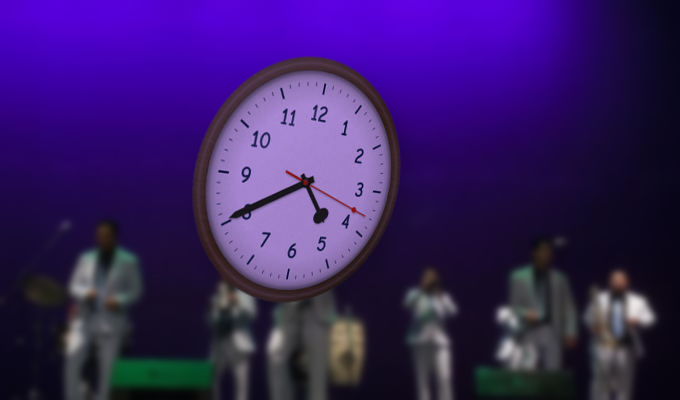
4.40.18
